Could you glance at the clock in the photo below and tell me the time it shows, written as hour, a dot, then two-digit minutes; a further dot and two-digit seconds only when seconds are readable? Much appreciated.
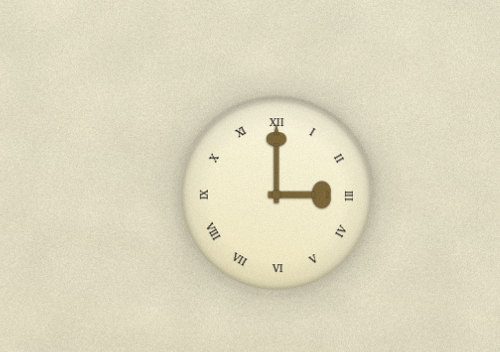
3.00
